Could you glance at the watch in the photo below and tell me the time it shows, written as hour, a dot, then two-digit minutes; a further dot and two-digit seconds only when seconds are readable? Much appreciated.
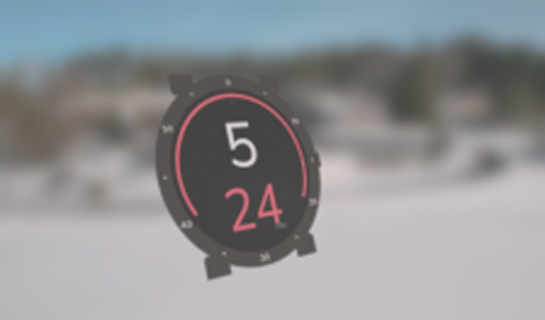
5.24
